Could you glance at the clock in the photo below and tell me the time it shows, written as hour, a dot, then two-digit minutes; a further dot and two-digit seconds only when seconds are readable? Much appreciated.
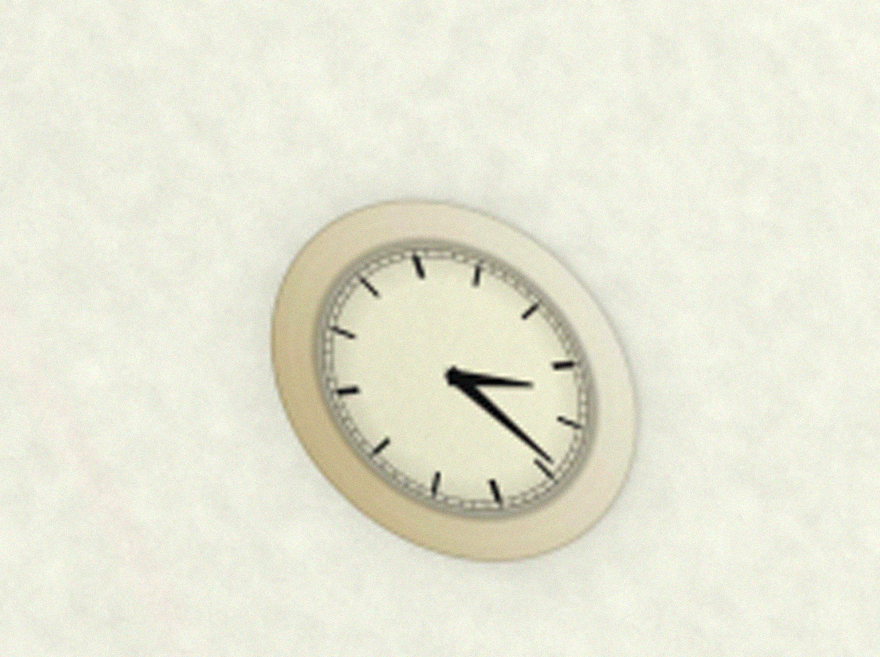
3.24
